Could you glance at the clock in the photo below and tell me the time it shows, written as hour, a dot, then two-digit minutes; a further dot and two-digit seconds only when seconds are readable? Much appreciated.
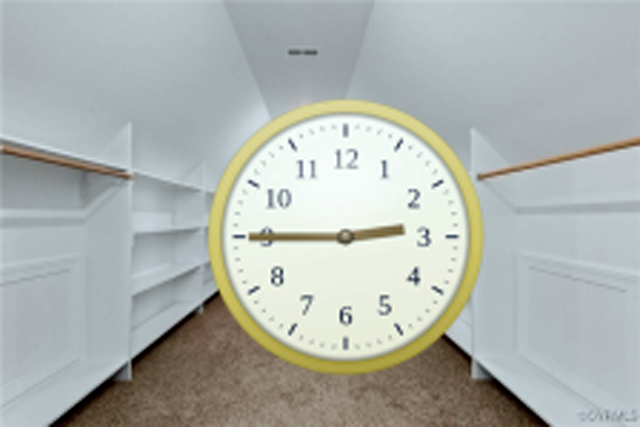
2.45
